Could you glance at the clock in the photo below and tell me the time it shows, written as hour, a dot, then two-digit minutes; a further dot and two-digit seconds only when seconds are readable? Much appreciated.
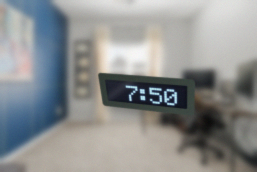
7.50
